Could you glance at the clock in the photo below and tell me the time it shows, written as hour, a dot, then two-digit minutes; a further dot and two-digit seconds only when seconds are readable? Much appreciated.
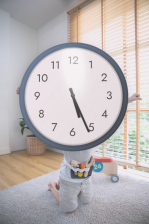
5.26
